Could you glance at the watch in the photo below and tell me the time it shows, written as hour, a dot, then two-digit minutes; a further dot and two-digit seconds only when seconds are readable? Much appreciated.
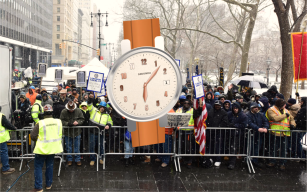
6.07
